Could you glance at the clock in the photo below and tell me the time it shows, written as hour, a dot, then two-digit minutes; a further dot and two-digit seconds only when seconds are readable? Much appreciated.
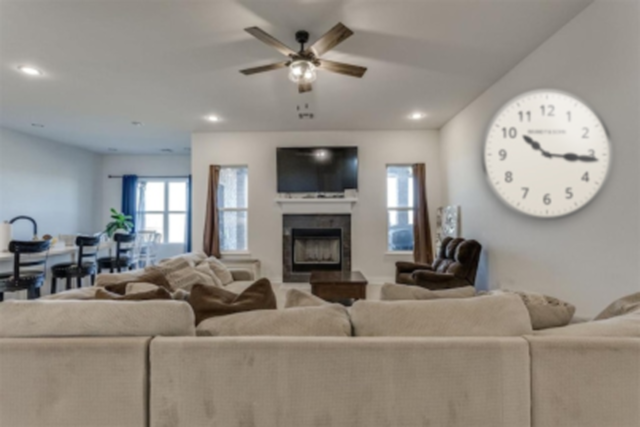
10.16
